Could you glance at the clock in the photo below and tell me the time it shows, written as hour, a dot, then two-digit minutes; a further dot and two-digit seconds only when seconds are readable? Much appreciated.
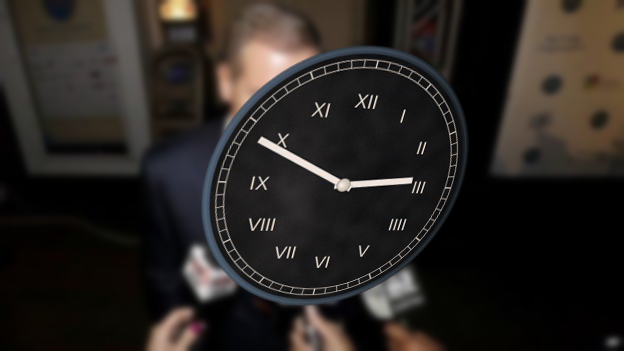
2.49
